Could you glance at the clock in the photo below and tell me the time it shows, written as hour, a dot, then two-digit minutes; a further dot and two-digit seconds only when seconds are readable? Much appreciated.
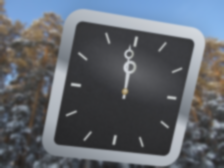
11.59
